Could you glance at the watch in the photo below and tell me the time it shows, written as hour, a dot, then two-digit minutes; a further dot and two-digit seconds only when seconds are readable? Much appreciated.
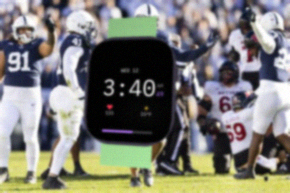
3.40
